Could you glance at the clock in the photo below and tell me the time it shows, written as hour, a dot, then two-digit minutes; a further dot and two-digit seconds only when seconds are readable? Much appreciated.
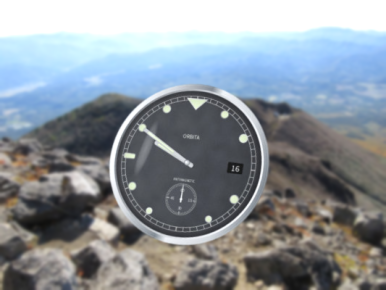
9.50
